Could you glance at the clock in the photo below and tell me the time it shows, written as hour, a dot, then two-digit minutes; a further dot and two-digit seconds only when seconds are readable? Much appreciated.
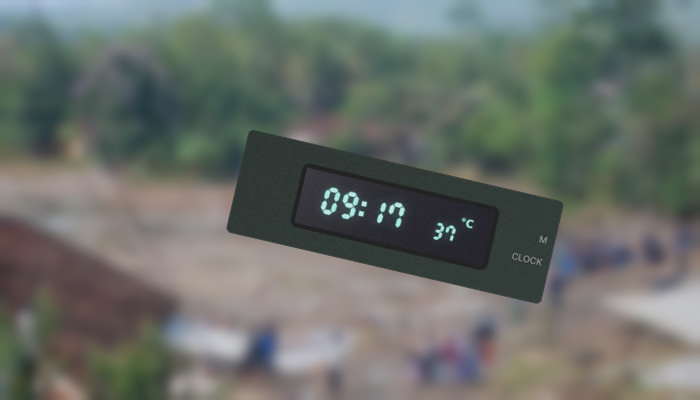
9.17
